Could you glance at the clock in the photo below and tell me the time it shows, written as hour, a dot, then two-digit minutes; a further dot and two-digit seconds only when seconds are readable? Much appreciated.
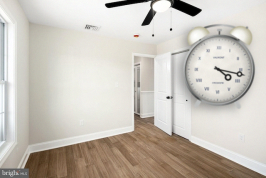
4.17
